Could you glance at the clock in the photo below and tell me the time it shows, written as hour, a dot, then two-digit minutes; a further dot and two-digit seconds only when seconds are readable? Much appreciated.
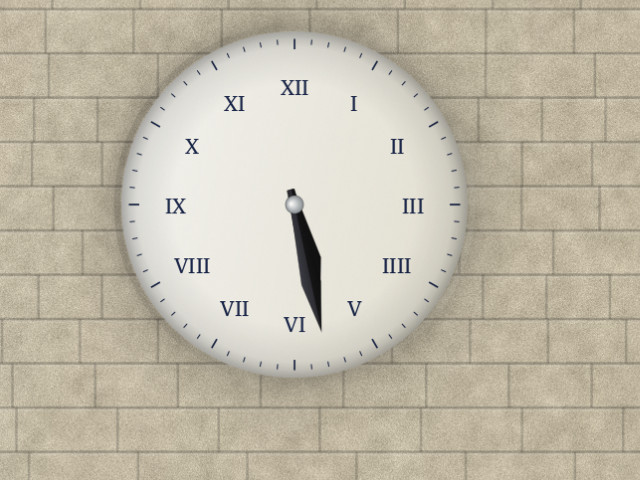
5.28
